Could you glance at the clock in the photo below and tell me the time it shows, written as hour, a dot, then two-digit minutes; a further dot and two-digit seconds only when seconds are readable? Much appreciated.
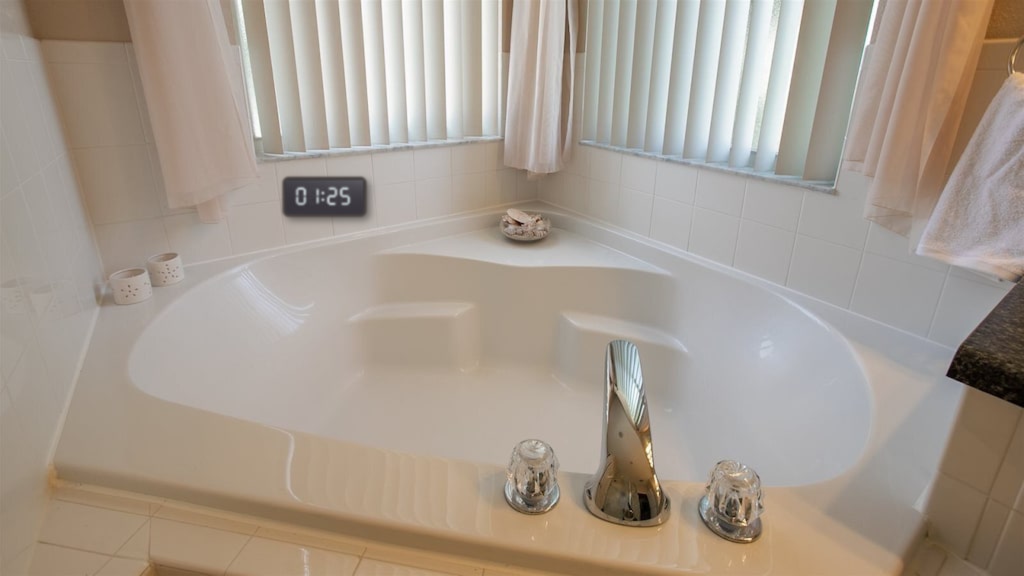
1.25
